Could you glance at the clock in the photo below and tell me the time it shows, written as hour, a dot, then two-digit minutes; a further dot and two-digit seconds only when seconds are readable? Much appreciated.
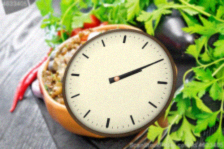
2.10
